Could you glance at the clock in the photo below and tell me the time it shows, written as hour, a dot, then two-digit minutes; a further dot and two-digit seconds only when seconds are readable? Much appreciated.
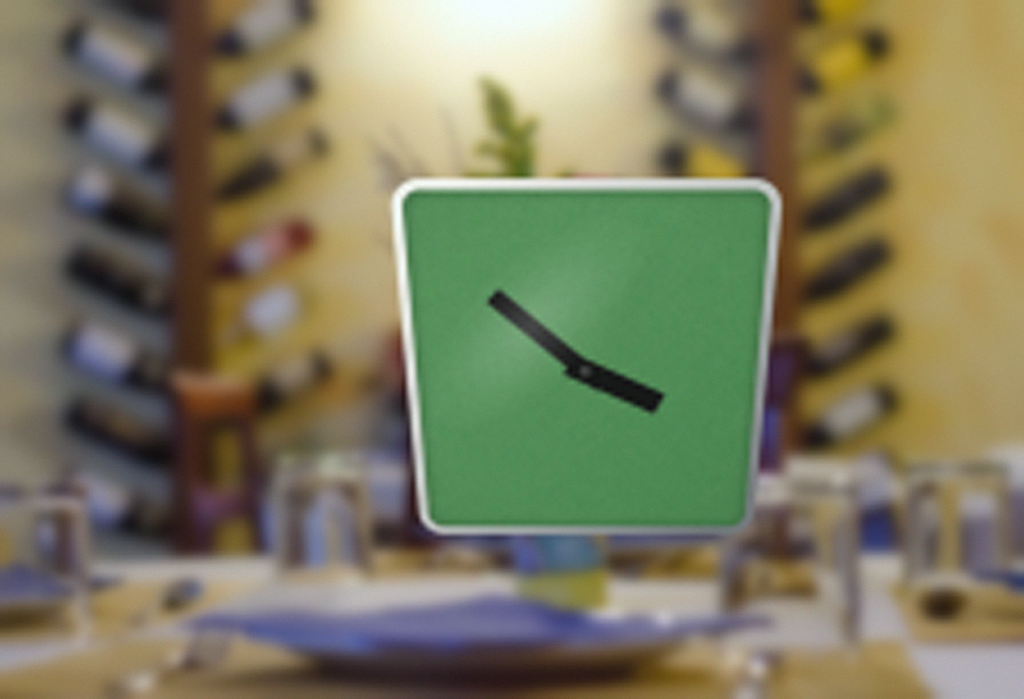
3.52
